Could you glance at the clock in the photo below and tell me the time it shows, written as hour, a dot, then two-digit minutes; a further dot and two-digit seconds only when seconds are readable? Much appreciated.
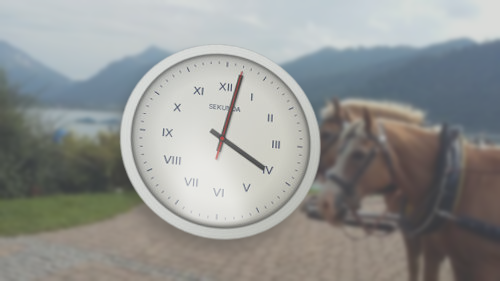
4.02.02
